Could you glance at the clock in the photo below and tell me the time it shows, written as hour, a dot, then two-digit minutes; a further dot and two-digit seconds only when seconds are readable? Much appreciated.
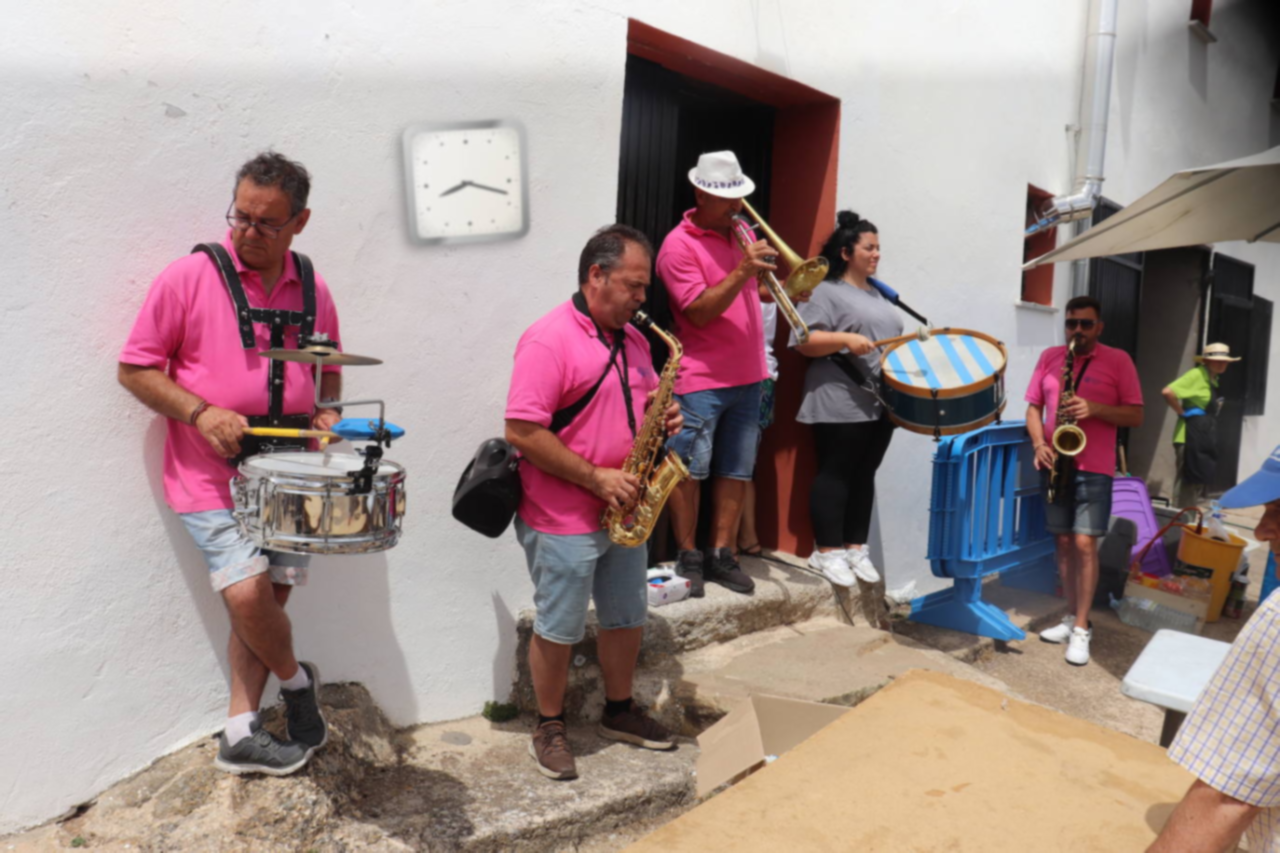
8.18
